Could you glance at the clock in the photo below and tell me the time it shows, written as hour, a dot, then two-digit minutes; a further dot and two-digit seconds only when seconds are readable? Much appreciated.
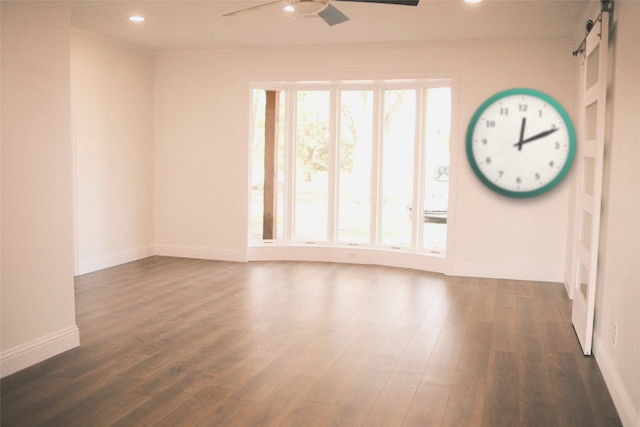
12.11
